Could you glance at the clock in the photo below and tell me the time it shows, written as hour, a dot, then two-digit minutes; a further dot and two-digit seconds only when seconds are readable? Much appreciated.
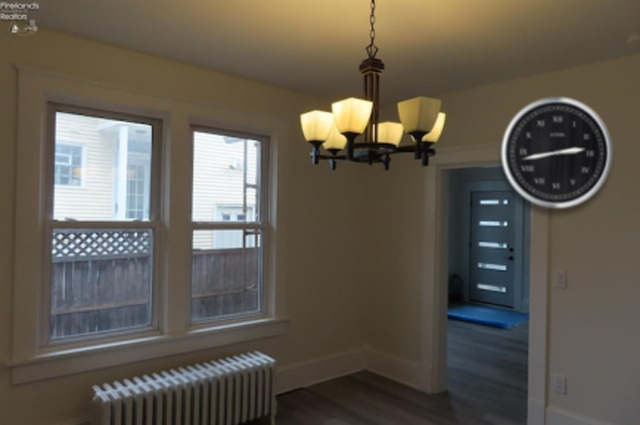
2.43
